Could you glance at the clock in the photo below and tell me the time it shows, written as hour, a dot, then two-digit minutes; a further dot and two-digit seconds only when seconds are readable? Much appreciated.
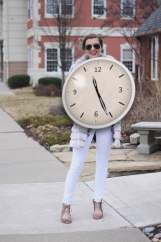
11.26
